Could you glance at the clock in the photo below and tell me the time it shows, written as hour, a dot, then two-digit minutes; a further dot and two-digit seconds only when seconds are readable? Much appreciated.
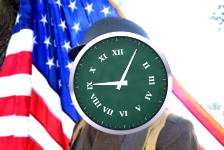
9.05
